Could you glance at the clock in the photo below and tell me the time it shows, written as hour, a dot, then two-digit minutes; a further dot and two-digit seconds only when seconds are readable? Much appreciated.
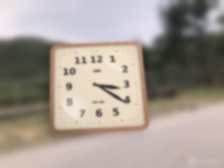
3.21
